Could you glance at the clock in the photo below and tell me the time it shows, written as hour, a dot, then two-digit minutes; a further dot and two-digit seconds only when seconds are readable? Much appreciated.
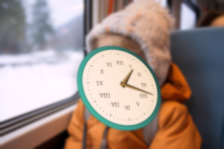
1.18
